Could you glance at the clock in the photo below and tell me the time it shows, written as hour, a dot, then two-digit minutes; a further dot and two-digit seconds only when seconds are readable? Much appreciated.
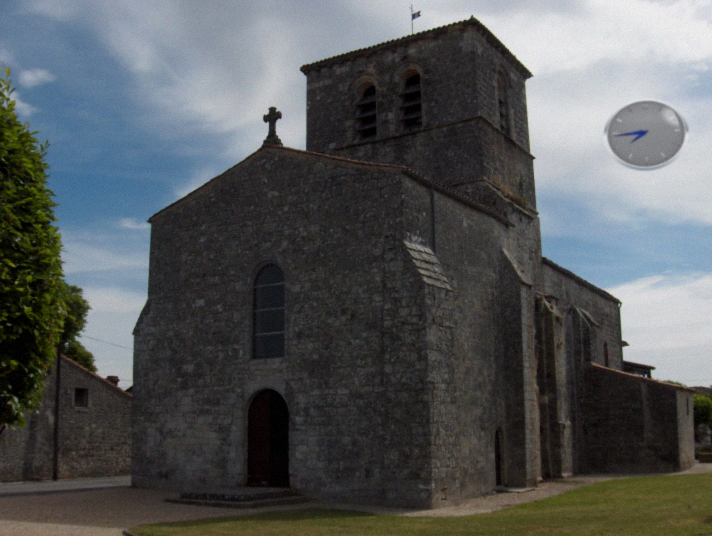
7.44
